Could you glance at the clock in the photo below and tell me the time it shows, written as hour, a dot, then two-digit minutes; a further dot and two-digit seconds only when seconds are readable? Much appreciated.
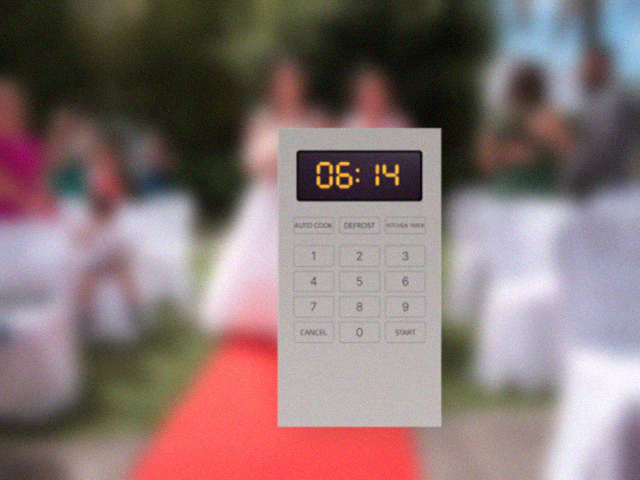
6.14
